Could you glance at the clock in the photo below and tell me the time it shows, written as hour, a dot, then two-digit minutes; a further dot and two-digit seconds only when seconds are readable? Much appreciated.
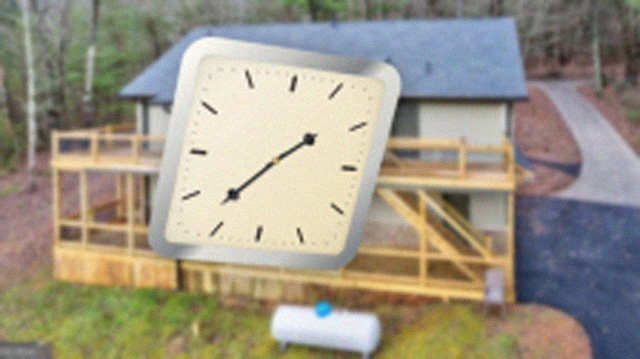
1.37
